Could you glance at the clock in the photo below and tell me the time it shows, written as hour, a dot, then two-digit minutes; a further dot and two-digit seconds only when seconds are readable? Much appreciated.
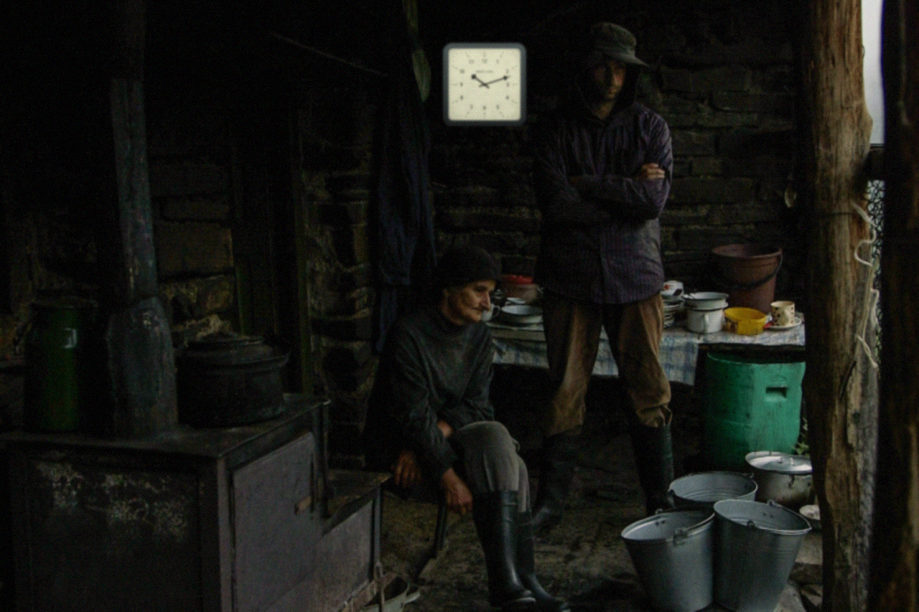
10.12
